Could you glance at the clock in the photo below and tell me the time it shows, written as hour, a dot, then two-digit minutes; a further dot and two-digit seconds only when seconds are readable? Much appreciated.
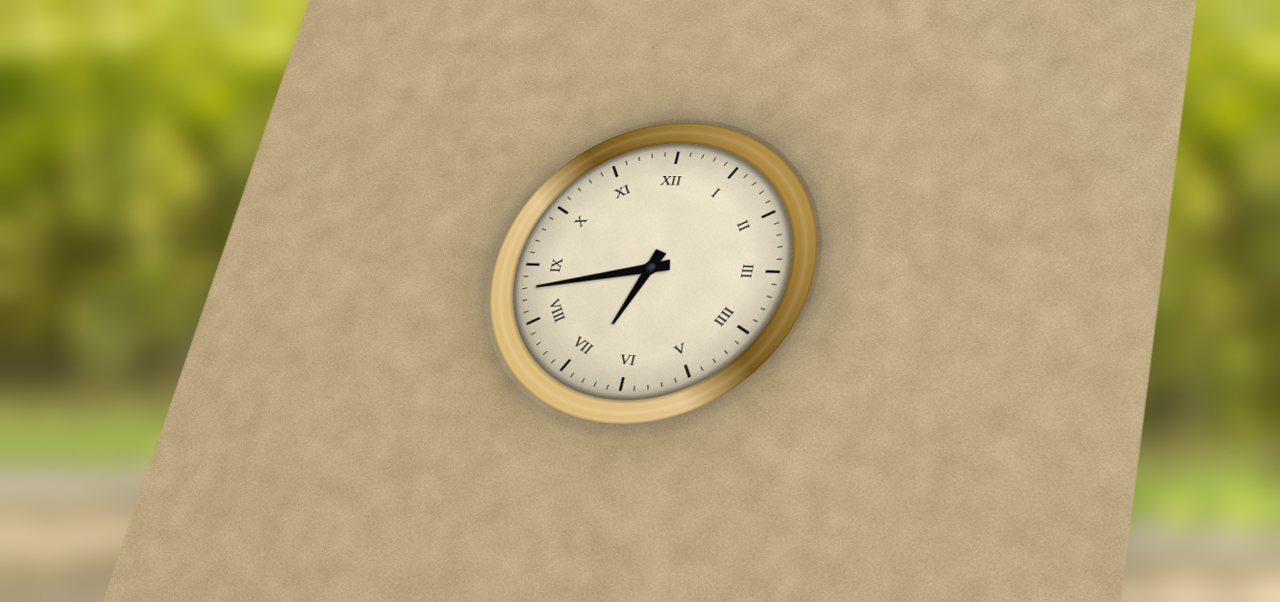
6.43
